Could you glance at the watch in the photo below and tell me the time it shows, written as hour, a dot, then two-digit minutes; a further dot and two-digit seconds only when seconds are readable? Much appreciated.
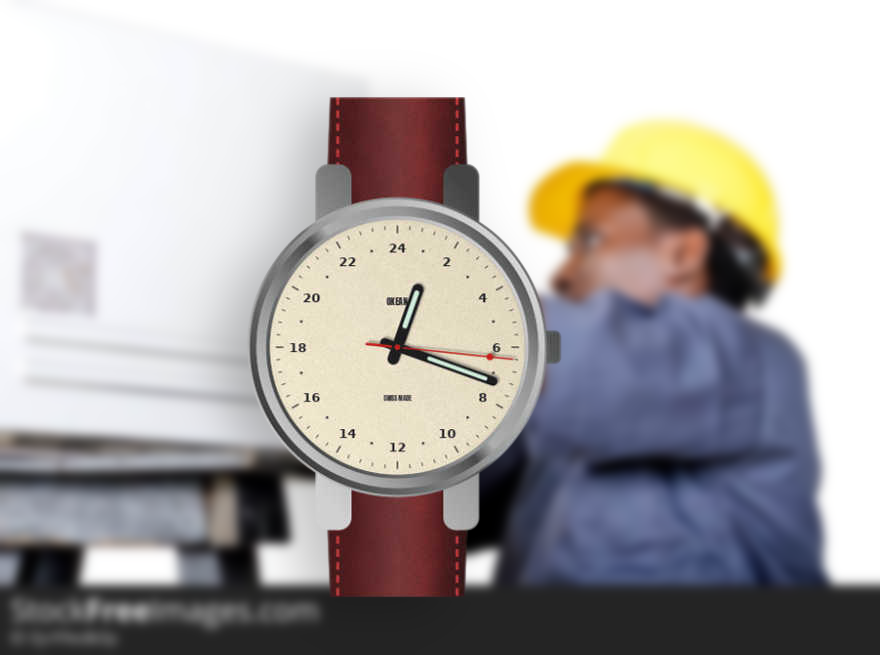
1.18.16
